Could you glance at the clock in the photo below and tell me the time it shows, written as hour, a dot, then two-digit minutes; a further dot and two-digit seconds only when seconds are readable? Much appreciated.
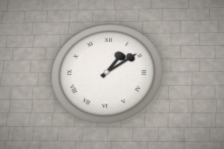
1.09
